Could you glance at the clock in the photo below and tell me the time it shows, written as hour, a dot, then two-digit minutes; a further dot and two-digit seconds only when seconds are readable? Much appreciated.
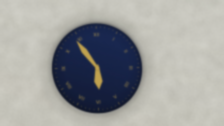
5.54
